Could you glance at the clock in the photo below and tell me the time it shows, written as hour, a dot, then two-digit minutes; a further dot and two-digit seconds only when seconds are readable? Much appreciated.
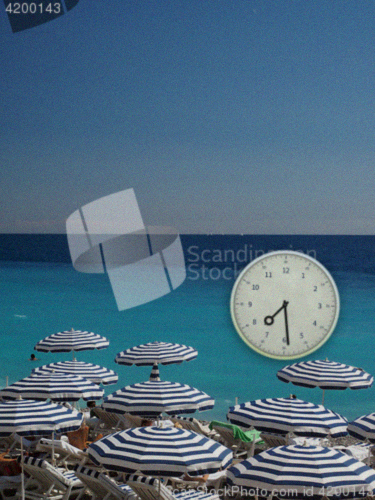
7.29
